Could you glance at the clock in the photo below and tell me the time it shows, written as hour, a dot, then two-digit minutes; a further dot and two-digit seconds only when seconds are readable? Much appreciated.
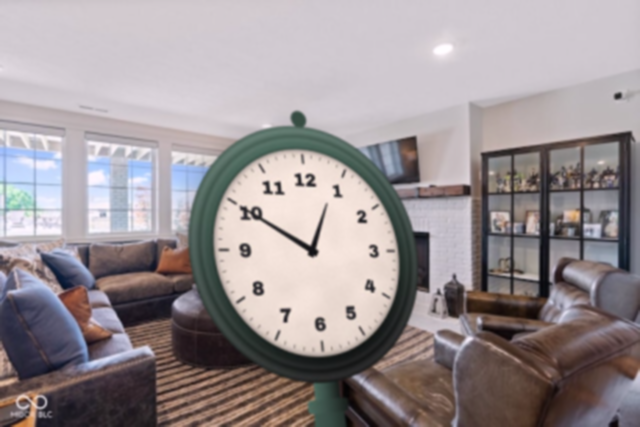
12.50
